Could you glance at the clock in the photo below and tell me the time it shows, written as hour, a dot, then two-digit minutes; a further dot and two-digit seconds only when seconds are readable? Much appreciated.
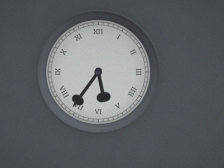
5.36
